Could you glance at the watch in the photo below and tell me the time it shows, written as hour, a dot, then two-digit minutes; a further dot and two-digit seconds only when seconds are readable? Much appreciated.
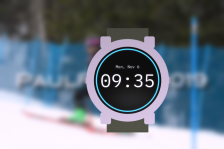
9.35
